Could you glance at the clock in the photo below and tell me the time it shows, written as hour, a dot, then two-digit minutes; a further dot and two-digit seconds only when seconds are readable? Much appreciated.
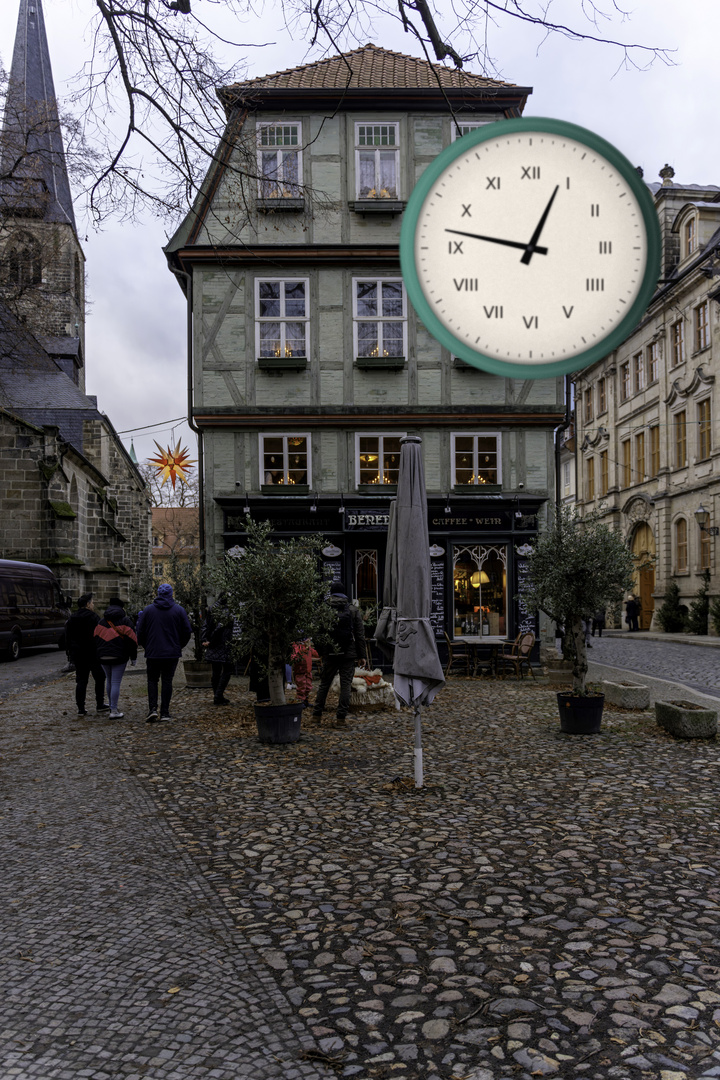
12.47
